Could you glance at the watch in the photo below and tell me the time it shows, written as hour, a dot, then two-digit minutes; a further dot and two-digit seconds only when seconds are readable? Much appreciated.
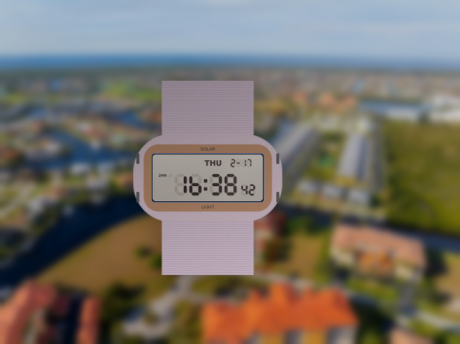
16.38.42
